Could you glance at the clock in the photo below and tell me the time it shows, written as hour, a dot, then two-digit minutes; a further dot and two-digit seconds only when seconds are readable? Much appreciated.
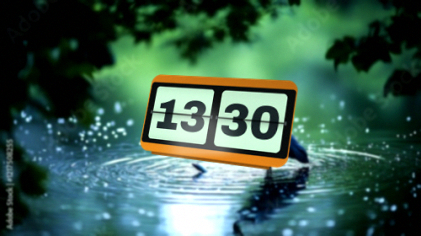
13.30
